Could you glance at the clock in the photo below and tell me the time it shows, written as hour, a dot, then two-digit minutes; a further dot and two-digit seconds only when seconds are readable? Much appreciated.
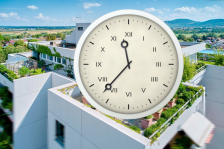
11.37
